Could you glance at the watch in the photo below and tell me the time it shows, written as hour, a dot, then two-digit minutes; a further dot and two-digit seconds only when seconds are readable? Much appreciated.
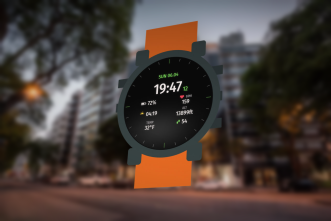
19.47
